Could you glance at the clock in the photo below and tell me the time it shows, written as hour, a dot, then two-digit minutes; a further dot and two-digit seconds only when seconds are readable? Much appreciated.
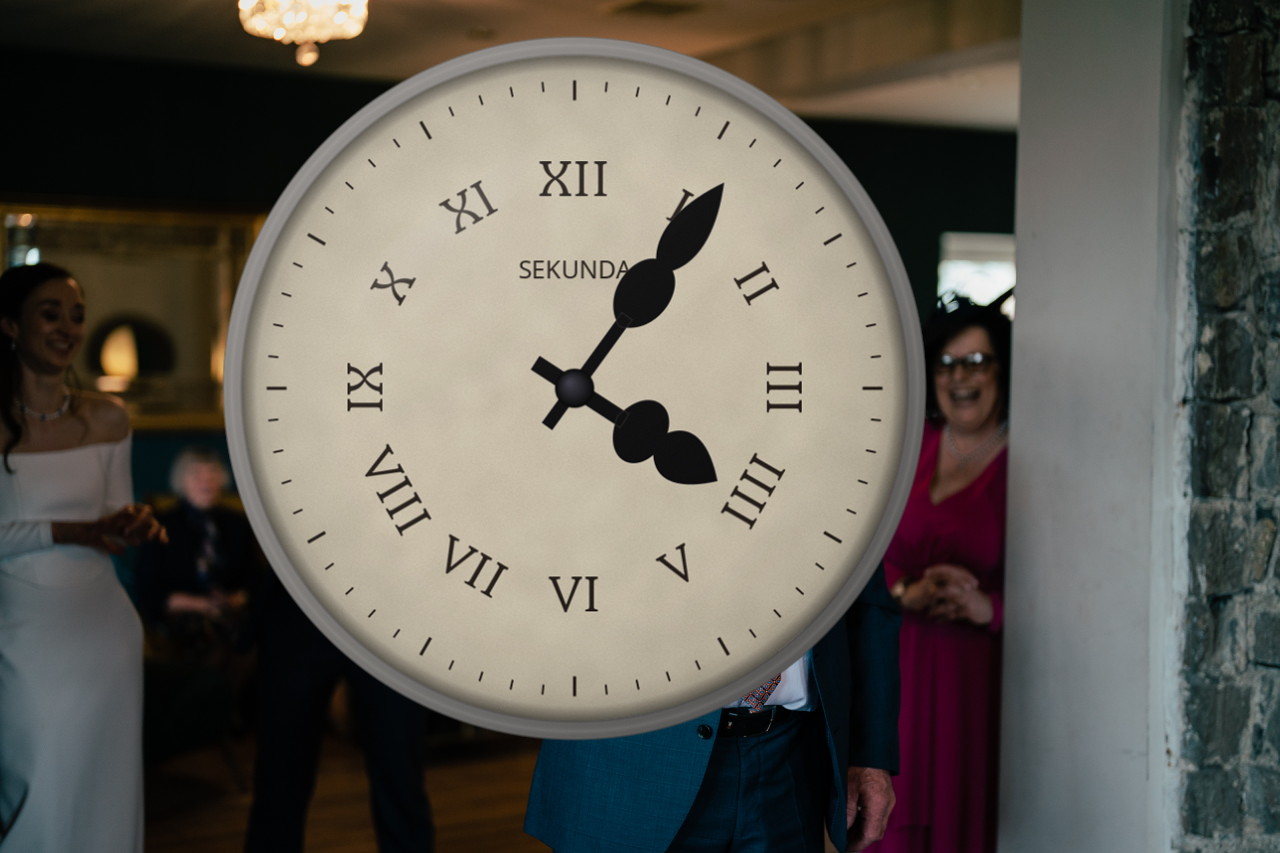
4.06
